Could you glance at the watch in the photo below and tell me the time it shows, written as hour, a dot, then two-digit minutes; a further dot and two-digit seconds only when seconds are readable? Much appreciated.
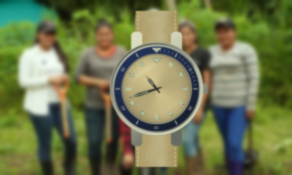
10.42
